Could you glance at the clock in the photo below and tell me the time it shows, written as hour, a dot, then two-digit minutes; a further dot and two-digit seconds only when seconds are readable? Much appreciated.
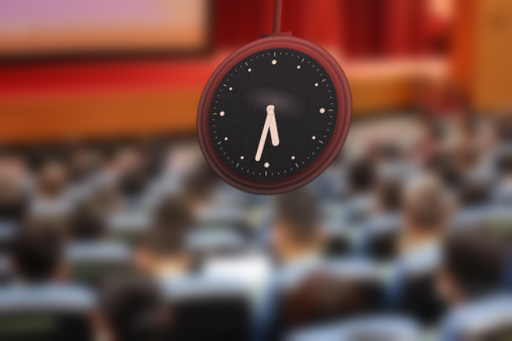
5.32
